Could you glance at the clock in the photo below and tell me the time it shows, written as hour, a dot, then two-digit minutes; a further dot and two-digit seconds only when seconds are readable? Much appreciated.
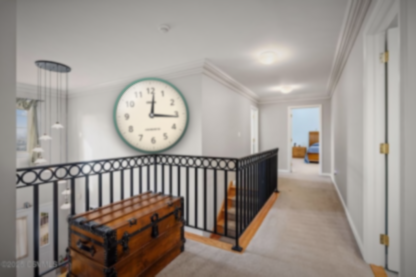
12.16
